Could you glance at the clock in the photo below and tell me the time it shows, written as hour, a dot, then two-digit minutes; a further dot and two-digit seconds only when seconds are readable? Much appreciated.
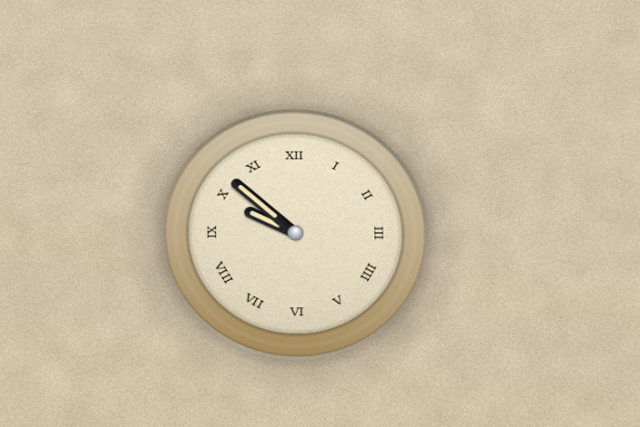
9.52
